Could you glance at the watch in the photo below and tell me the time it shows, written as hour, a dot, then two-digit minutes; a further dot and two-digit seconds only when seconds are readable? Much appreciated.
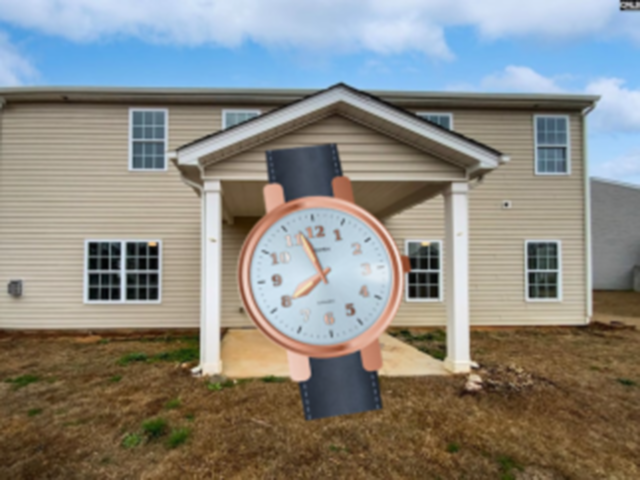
7.57
